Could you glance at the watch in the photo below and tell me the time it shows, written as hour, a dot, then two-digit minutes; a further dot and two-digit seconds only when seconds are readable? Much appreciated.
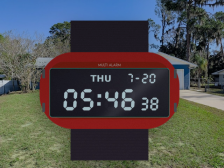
5.46.38
